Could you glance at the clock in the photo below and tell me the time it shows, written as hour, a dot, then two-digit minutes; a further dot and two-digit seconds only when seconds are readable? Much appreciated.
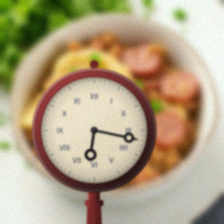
6.17
